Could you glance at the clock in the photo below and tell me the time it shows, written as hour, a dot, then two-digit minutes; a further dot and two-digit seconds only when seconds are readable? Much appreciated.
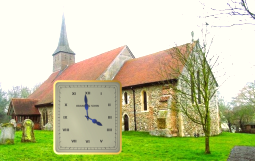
3.59
